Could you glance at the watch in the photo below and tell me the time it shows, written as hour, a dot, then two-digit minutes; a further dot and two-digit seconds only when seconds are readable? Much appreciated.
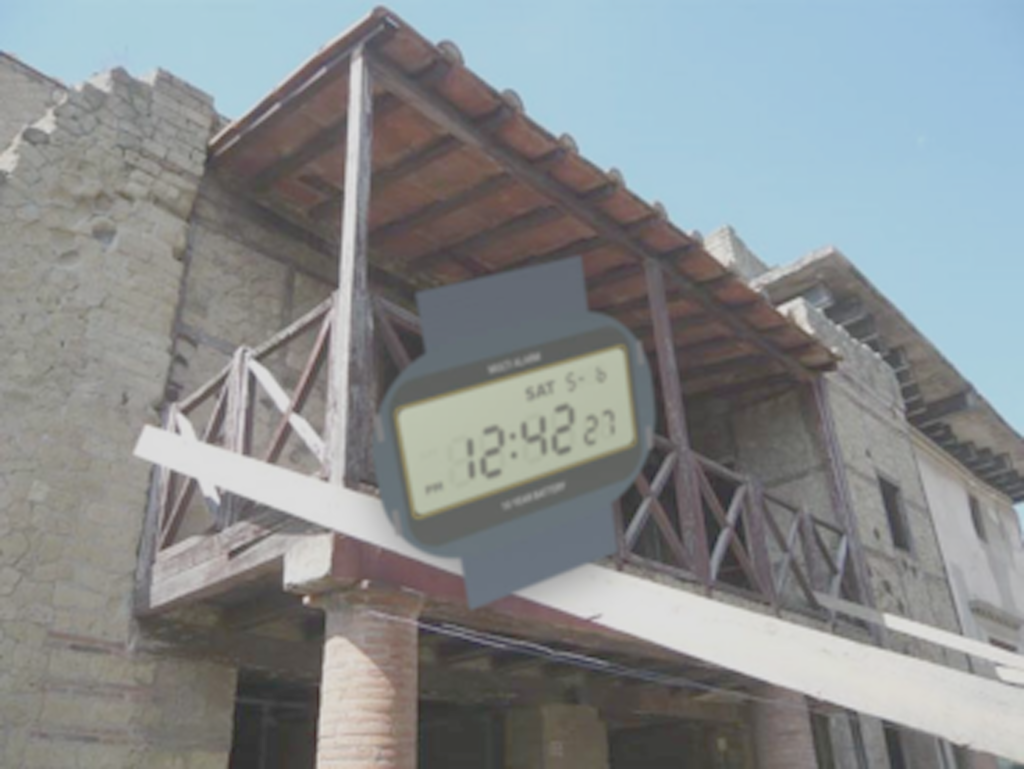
12.42.27
